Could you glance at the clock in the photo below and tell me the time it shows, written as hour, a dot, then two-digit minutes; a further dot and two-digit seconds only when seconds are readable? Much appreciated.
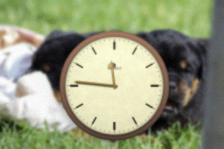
11.46
